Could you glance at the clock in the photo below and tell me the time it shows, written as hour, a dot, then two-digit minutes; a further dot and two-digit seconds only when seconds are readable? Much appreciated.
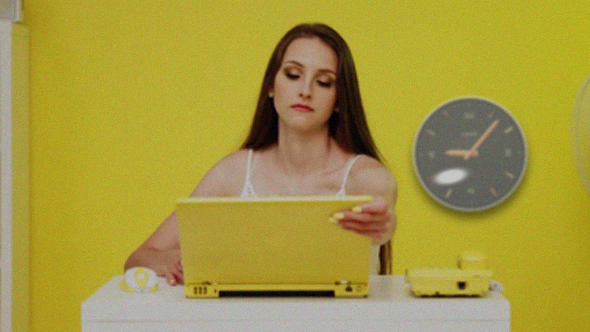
9.07
